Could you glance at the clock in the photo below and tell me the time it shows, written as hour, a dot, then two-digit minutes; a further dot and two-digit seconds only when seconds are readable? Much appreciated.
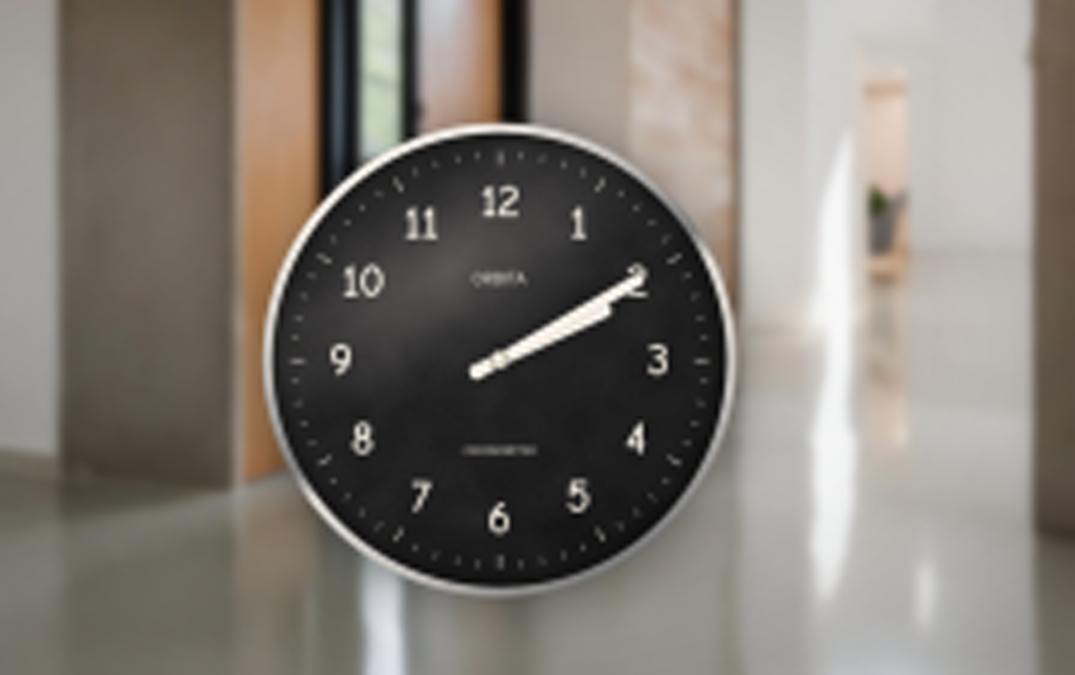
2.10
